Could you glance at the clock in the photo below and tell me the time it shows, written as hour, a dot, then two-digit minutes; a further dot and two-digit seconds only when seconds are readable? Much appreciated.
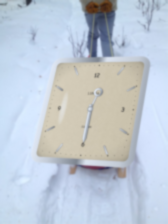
12.30
